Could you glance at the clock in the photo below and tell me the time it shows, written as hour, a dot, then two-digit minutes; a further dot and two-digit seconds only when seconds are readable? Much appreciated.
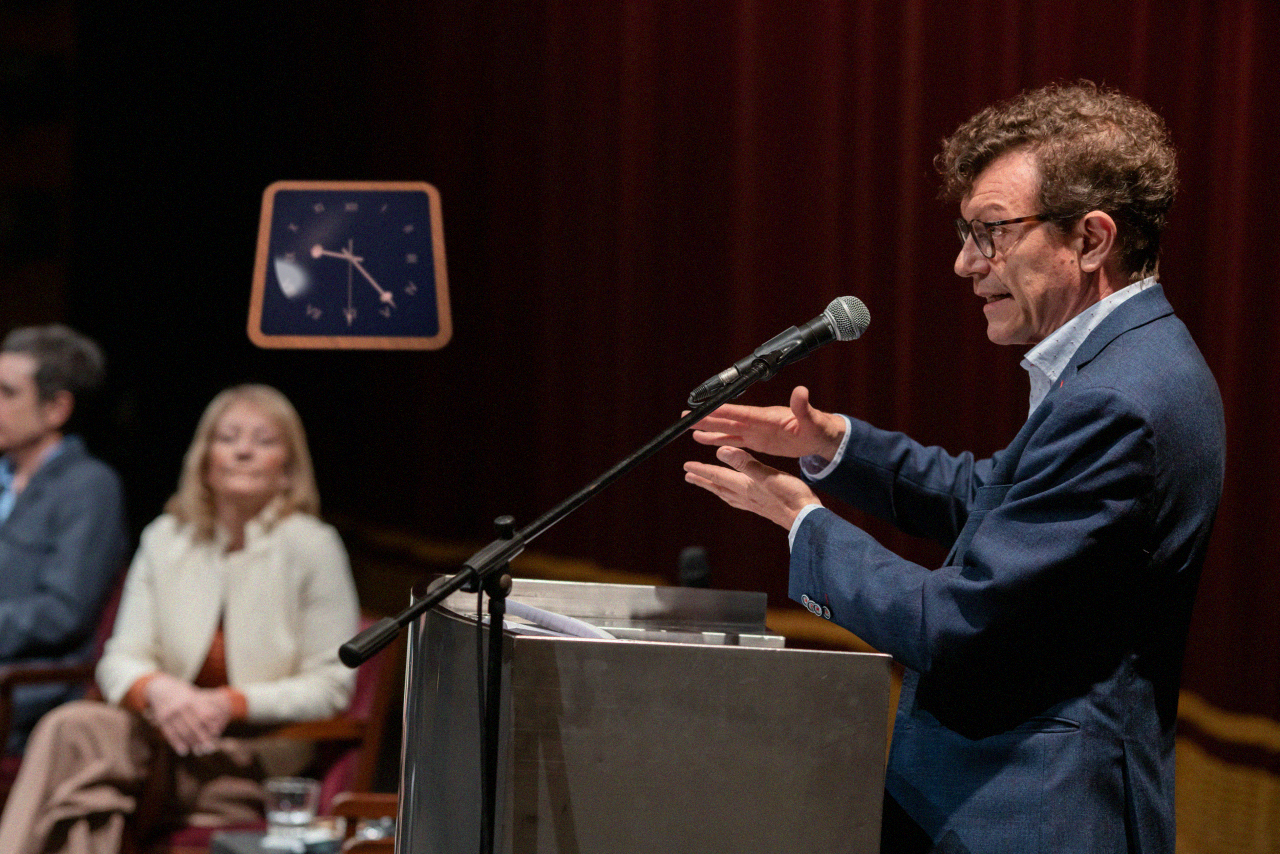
9.23.30
